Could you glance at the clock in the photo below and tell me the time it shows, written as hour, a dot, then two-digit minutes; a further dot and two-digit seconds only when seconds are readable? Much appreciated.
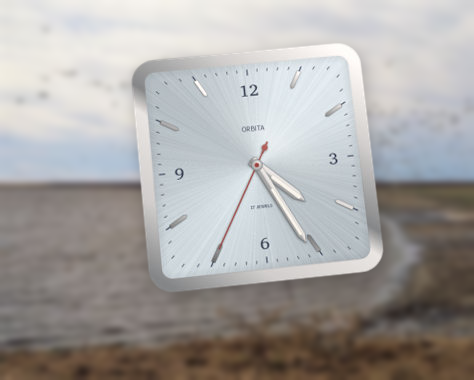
4.25.35
